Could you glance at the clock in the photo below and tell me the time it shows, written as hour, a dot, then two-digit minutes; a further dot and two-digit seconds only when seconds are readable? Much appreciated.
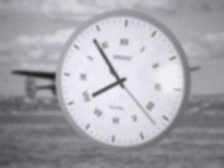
7.53.22
